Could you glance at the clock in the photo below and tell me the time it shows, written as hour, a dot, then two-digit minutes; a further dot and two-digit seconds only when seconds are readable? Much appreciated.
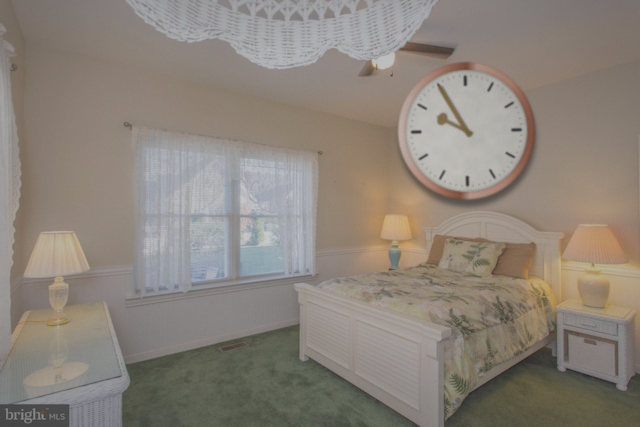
9.55
